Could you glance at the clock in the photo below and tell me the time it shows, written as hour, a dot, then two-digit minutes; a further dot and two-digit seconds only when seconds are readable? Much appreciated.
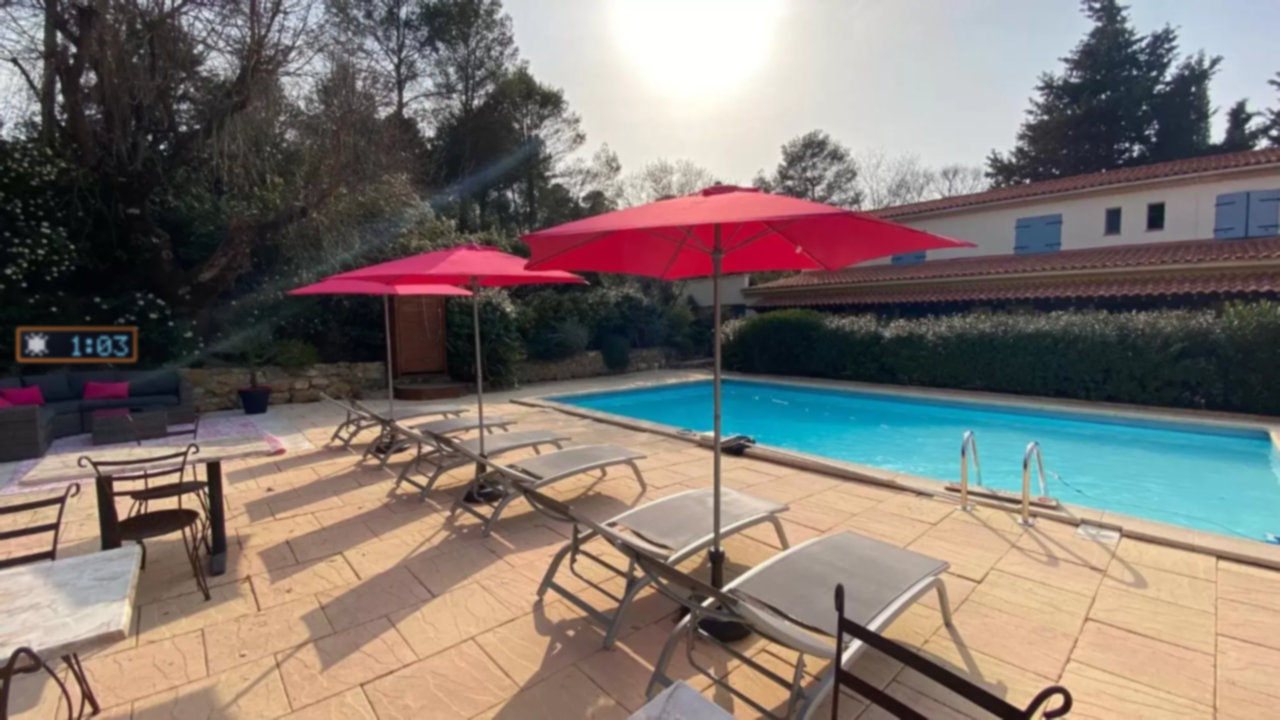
1.03
